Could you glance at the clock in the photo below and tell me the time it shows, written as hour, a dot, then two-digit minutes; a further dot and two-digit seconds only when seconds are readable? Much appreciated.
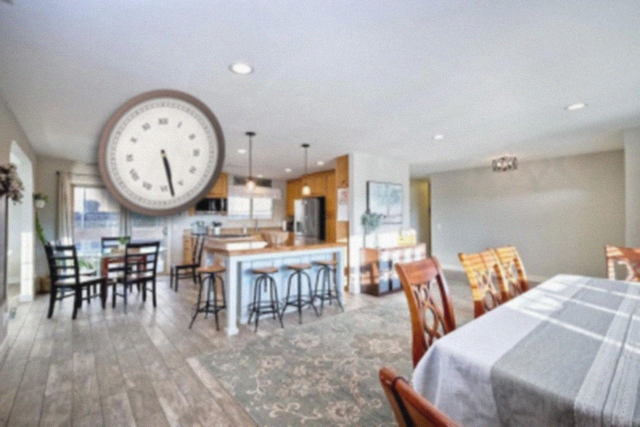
5.28
